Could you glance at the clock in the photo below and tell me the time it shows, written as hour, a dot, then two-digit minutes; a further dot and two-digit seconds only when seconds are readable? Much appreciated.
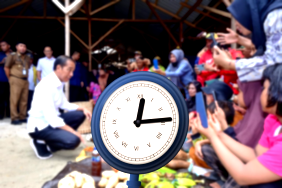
12.14
